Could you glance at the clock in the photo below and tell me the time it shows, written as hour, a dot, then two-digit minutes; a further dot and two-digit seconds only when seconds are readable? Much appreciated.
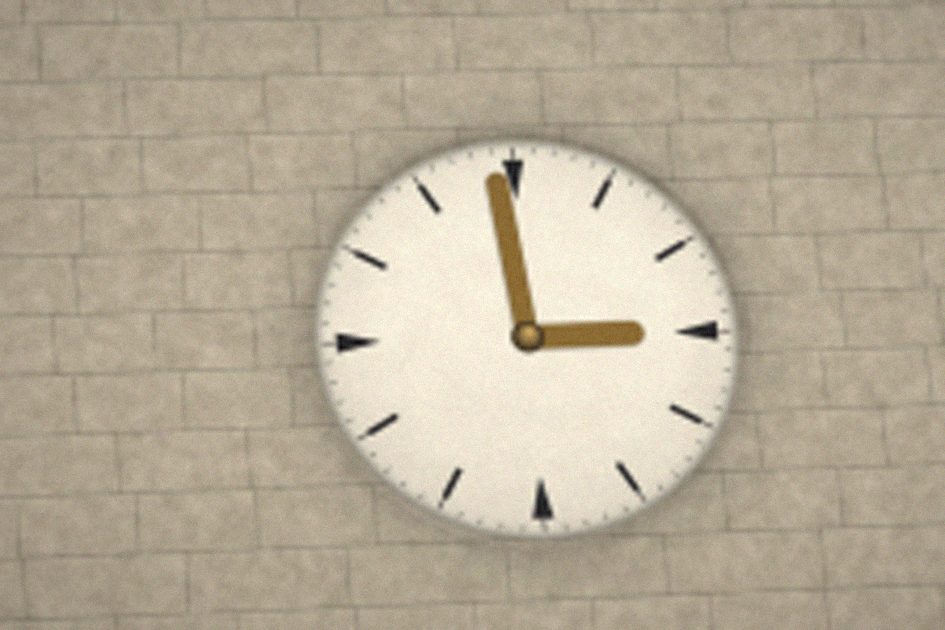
2.59
